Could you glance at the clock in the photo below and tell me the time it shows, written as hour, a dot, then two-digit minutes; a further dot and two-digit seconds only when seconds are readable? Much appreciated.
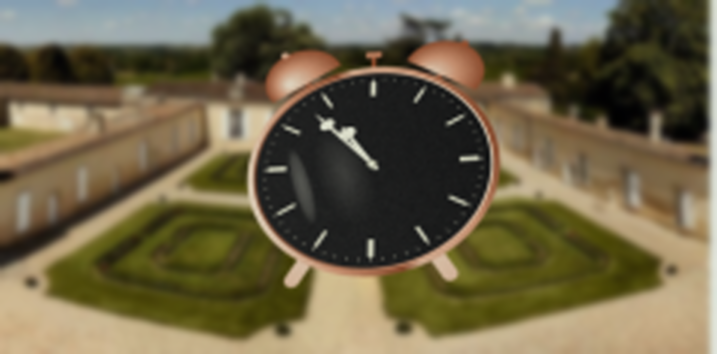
10.53
